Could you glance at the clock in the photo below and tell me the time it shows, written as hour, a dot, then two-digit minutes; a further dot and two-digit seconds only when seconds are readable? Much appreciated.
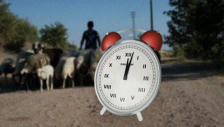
12.02
